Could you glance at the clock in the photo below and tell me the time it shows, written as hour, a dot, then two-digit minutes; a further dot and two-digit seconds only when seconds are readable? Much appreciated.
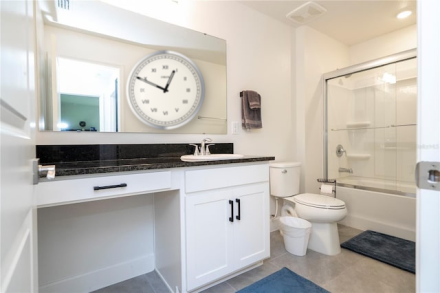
12.49
